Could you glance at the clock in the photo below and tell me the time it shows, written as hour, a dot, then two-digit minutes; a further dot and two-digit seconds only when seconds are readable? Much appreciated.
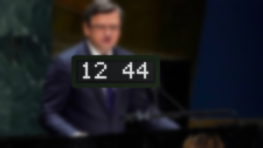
12.44
